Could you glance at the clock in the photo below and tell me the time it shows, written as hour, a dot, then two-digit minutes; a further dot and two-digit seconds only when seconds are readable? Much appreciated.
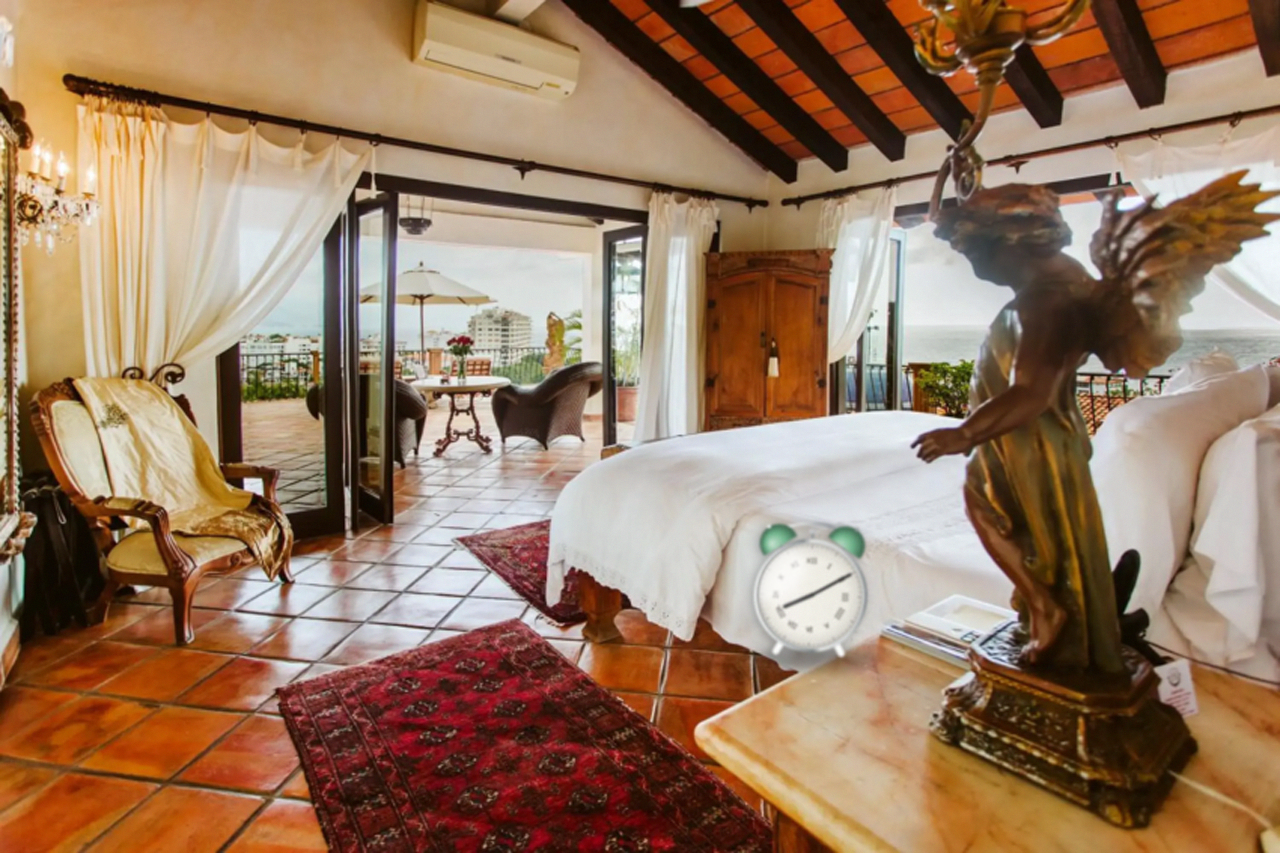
8.10
